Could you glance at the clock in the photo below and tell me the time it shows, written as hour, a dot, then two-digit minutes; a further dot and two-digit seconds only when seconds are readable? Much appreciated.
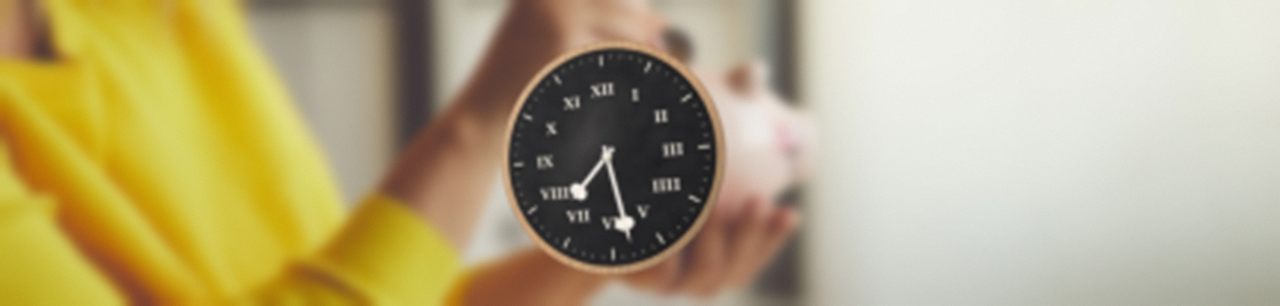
7.28
